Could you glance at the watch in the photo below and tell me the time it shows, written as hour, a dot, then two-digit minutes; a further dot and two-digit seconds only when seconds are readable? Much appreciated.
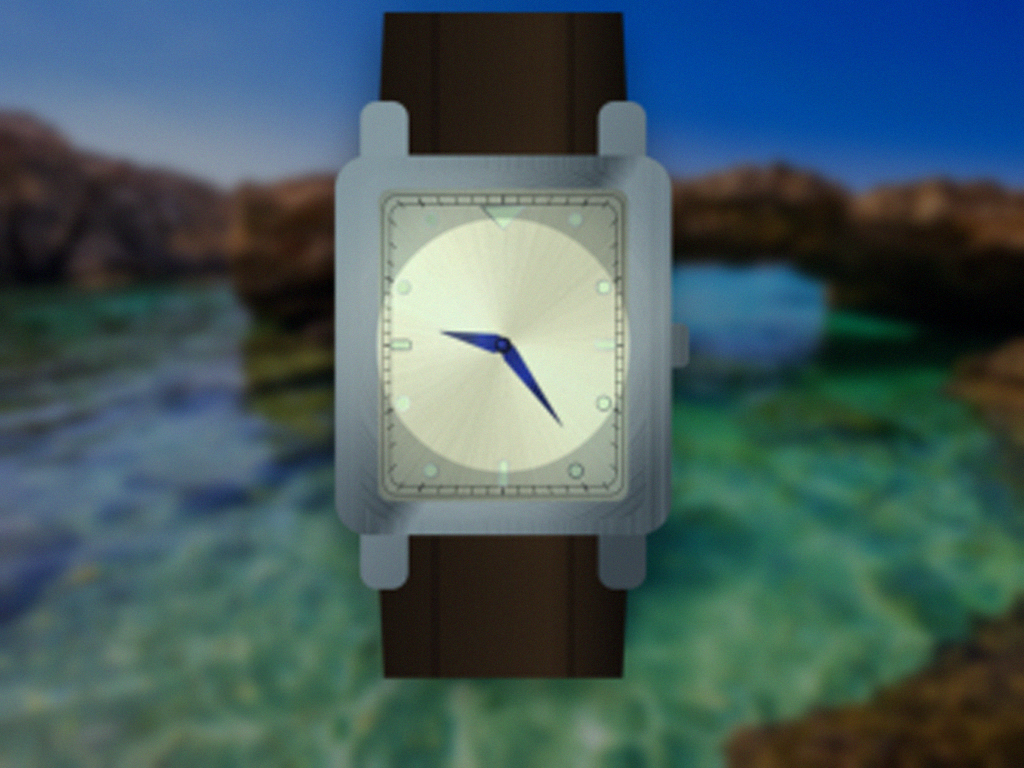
9.24
